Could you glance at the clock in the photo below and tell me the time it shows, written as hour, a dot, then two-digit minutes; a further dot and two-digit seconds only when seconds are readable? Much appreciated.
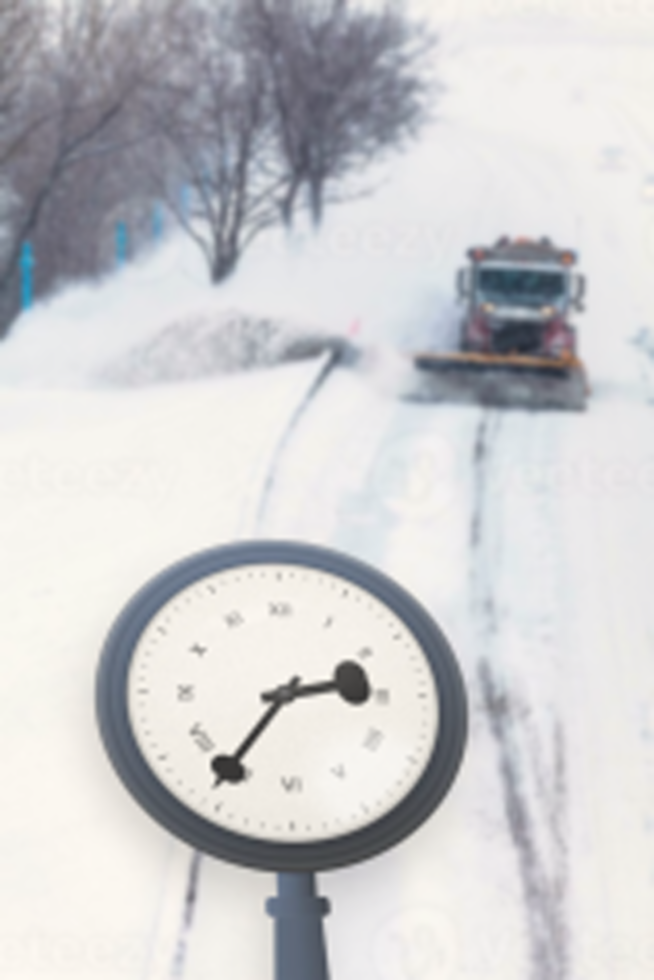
2.36
